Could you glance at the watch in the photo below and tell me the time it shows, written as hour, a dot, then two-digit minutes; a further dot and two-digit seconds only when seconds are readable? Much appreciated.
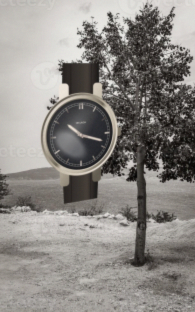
10.18
